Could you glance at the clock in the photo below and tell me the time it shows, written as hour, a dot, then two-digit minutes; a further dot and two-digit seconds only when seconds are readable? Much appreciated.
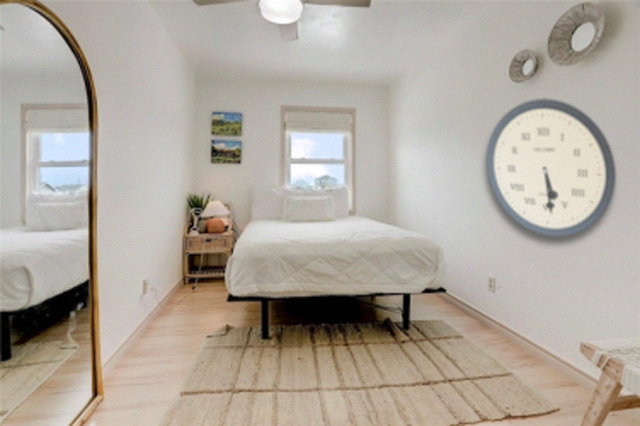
5.29
